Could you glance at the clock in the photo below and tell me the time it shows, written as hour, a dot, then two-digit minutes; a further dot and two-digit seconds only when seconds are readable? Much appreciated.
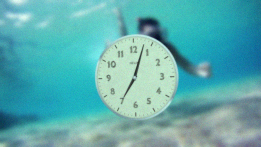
7.03
